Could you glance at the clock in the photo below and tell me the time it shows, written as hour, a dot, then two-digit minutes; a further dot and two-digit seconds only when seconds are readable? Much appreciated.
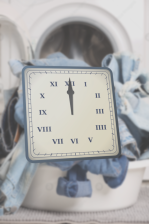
12.00
